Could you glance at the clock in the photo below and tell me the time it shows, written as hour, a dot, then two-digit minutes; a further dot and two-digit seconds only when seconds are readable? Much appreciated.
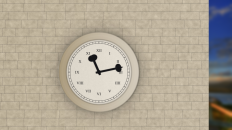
11.13
